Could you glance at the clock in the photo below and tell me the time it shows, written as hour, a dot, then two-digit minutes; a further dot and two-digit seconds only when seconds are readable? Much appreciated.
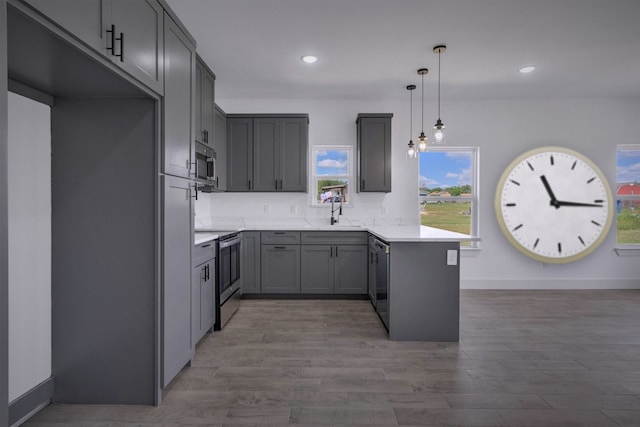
11.16
